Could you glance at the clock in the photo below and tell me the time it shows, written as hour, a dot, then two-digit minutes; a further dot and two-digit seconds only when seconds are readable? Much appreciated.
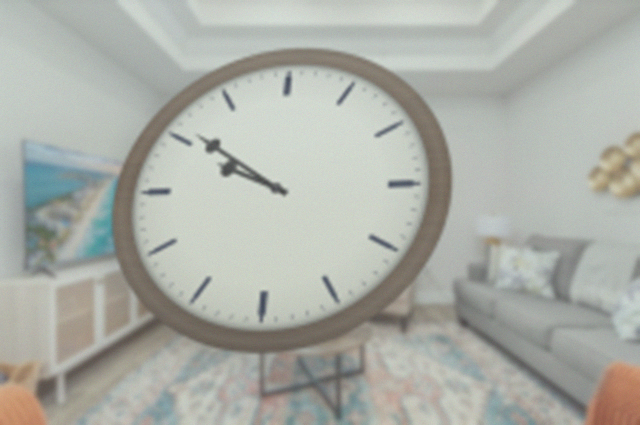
9.51
